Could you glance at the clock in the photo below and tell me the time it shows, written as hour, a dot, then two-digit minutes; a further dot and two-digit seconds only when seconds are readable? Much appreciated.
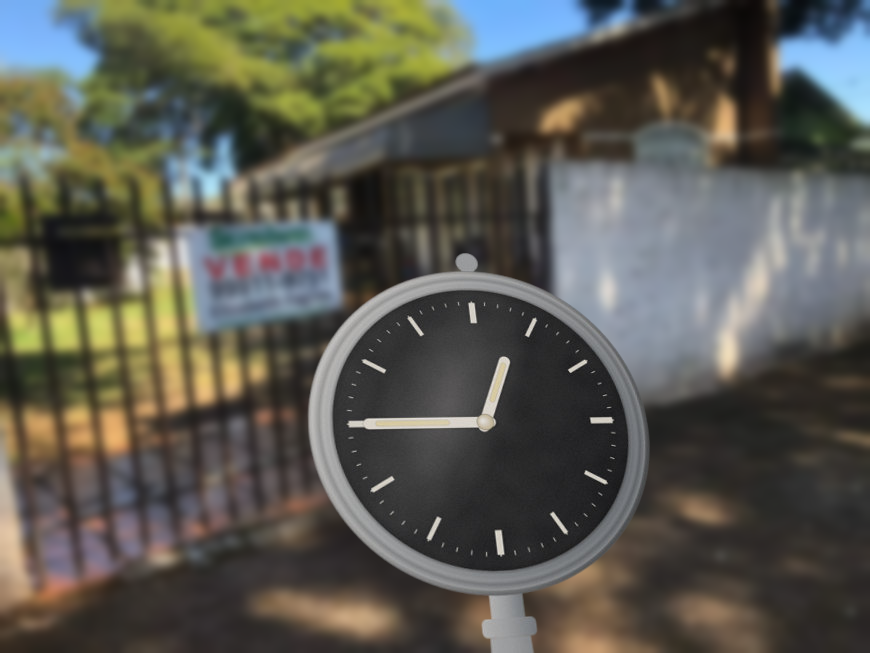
12.45
